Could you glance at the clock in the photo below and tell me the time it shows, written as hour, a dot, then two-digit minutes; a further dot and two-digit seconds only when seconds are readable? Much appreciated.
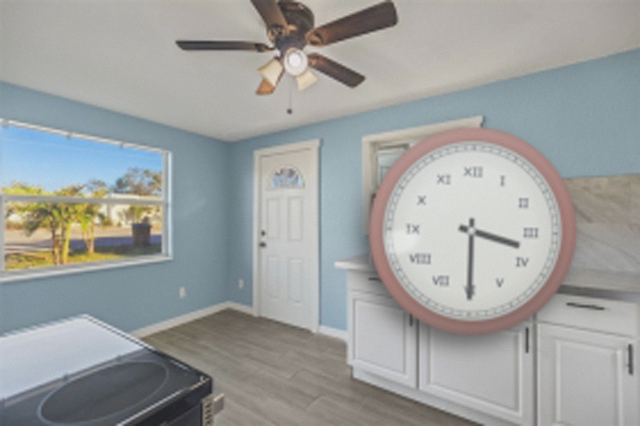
3.30
